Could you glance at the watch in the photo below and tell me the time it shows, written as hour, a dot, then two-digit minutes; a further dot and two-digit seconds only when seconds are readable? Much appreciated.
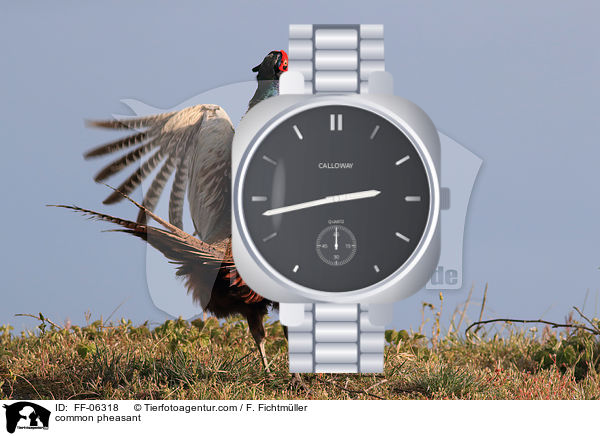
2.43
